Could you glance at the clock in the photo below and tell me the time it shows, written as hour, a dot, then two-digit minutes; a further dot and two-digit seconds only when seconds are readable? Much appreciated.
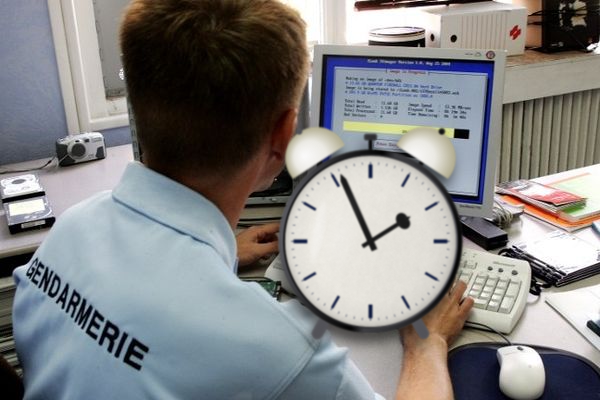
1.56
